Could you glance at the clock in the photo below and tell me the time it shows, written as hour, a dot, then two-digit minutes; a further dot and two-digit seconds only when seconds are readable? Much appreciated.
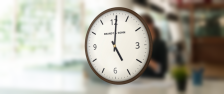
5.01
